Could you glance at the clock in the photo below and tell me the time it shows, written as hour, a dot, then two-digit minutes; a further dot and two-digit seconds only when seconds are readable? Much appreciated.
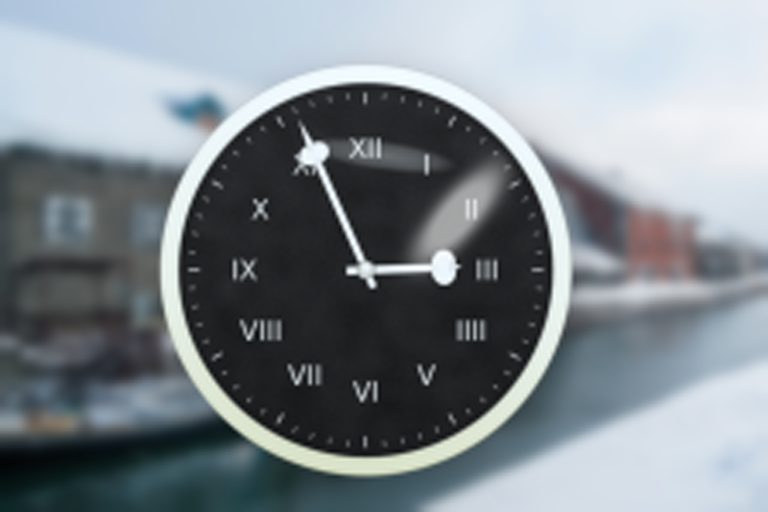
2.56
